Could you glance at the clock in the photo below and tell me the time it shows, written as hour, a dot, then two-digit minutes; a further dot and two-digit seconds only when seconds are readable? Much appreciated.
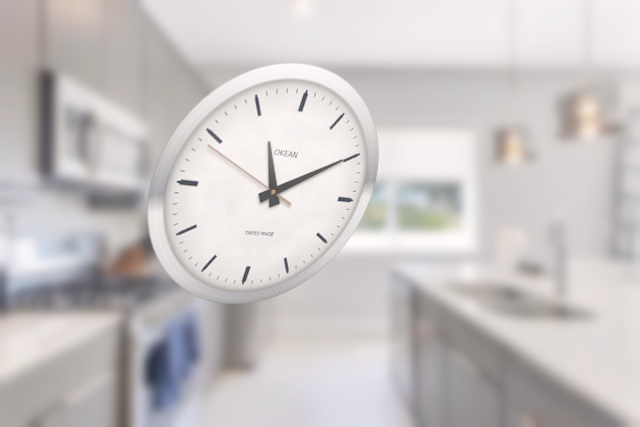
11.09.49
